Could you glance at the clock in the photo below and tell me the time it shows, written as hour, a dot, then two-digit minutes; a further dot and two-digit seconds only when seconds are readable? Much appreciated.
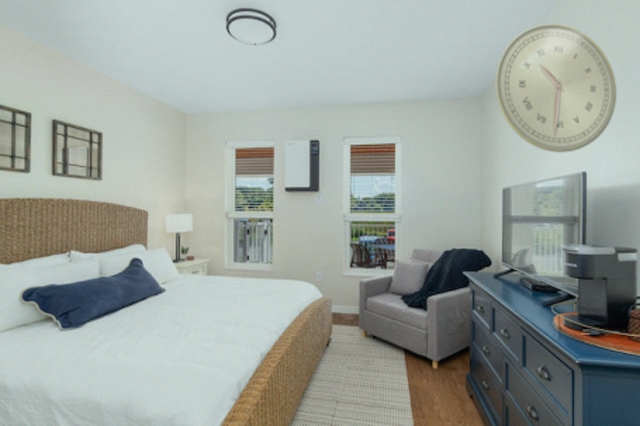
10.31
